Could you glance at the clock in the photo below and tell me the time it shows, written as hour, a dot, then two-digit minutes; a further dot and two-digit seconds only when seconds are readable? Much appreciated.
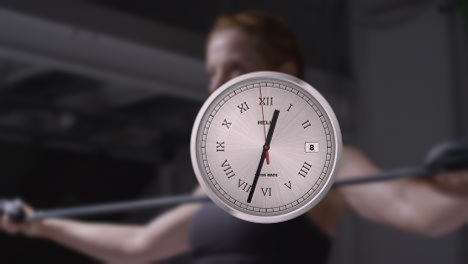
12.32.59
